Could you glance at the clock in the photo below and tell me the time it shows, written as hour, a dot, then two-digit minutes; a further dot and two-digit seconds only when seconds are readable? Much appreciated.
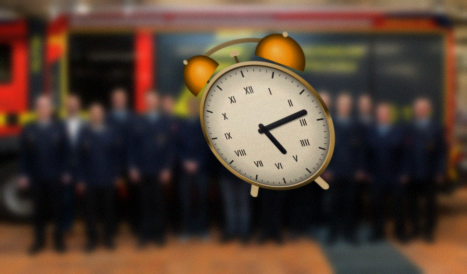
5.13
